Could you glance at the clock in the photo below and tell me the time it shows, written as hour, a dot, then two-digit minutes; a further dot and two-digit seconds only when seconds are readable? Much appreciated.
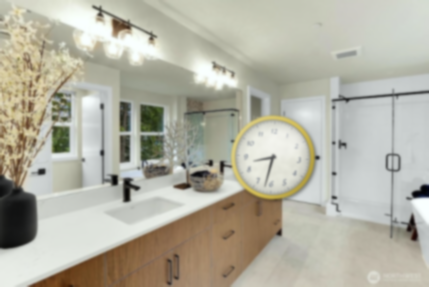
8.32
